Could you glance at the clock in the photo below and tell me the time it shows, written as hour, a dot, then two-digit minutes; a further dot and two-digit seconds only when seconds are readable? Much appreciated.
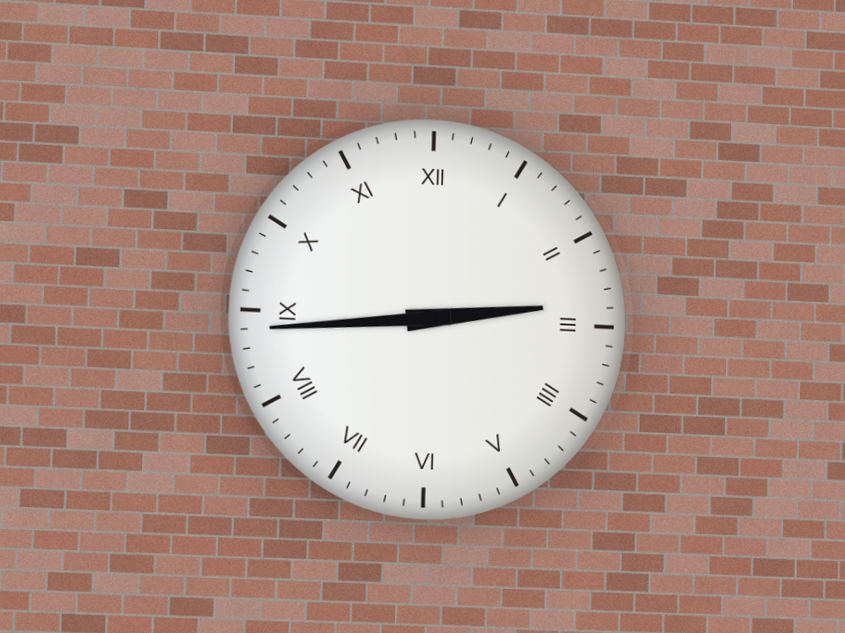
2.44
